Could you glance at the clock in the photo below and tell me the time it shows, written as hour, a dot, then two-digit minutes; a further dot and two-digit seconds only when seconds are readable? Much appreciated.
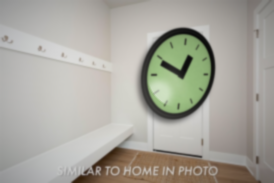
12.49
